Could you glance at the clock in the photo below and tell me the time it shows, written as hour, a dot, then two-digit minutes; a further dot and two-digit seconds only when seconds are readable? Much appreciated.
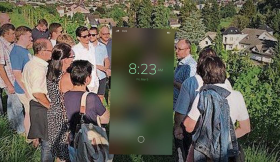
8.23
